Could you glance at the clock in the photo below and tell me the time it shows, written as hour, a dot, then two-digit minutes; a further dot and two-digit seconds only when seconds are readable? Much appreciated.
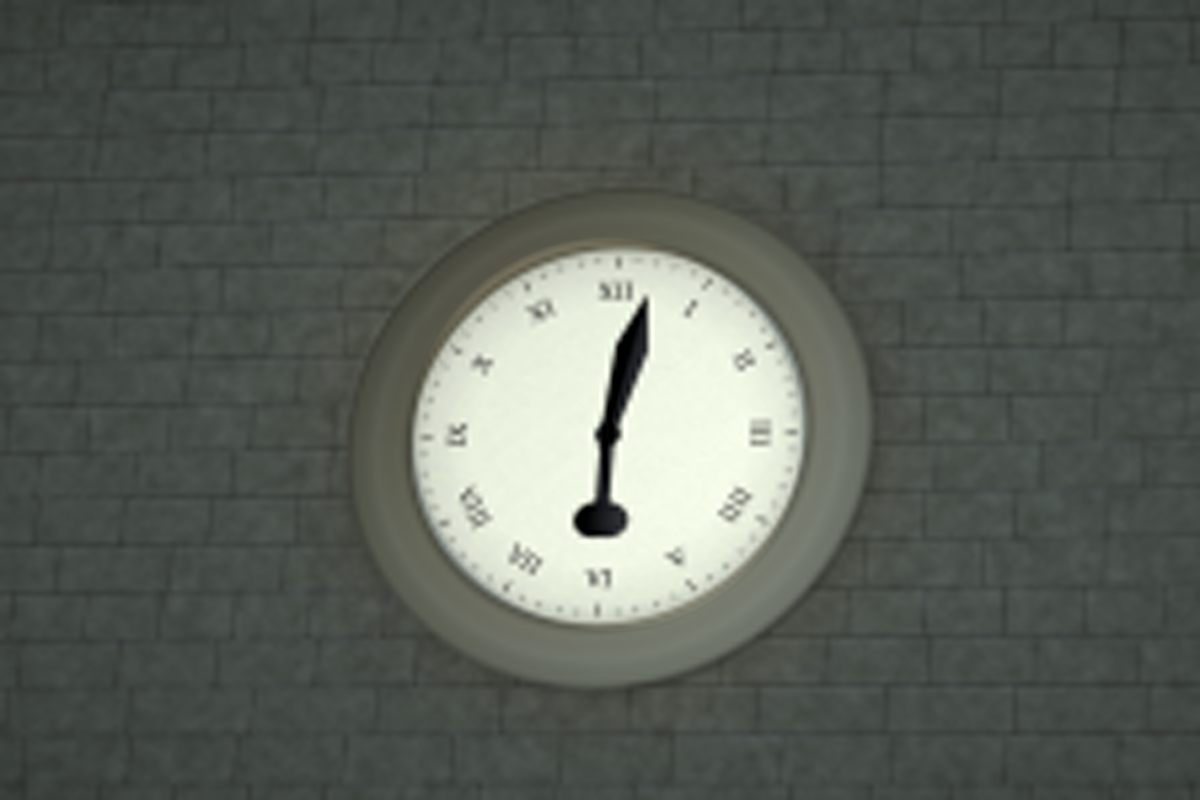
6.02
